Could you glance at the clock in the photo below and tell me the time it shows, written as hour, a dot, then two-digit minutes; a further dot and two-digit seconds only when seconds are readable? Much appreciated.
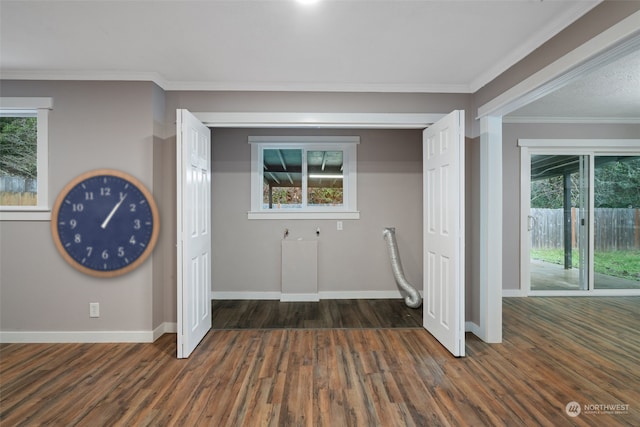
1.06
